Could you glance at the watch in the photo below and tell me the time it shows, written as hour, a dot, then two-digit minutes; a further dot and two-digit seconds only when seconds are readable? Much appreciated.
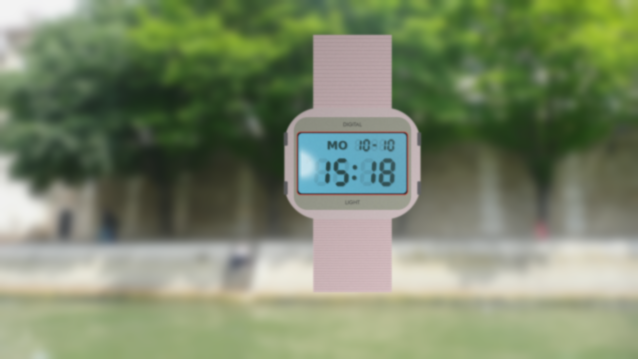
15.18
